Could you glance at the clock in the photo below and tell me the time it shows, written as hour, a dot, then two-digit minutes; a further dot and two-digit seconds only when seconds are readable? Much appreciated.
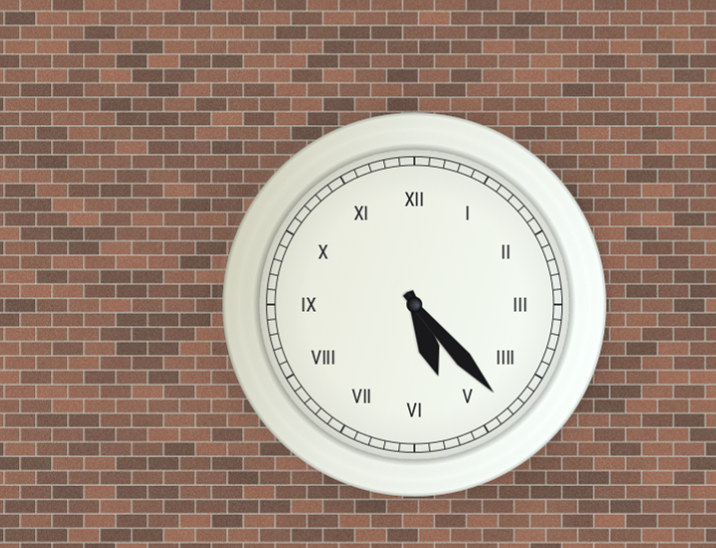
5.23
